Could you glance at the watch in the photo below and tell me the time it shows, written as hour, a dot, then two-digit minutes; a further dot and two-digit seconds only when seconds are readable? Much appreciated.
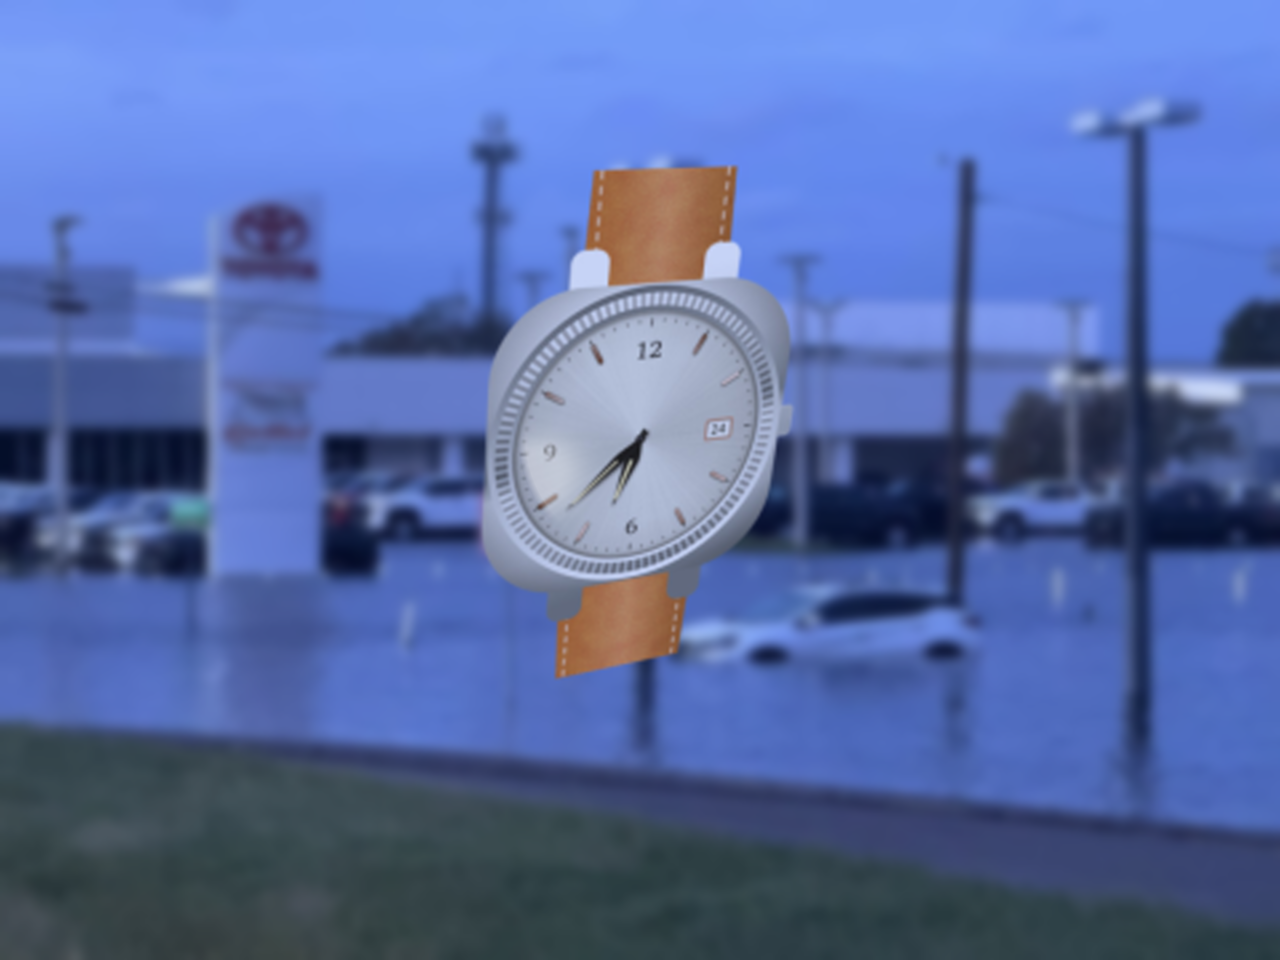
6.38
